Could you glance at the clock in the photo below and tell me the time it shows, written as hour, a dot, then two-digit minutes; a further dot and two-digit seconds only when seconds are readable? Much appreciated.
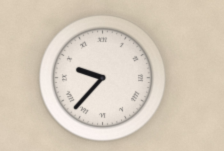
9.37
